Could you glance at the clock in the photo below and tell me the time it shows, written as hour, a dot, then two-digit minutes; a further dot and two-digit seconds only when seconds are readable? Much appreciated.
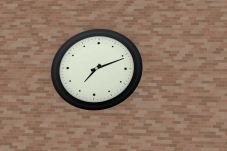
7.11
